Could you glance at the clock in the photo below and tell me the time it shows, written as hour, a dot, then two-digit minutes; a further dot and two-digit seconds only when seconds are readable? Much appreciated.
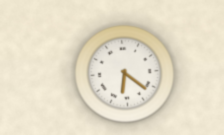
6.22
